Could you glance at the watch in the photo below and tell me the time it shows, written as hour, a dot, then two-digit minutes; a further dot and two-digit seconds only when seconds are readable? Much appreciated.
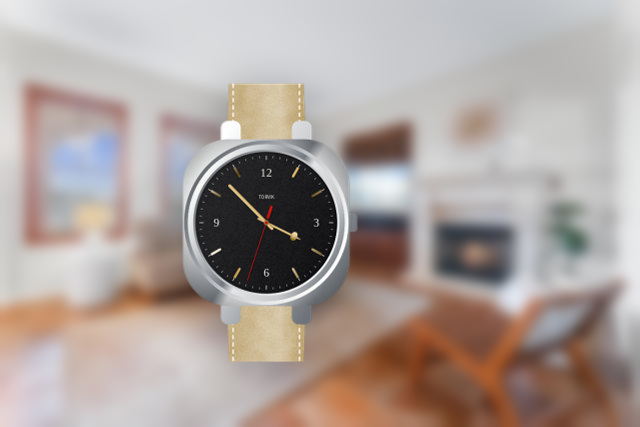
3.52.33
